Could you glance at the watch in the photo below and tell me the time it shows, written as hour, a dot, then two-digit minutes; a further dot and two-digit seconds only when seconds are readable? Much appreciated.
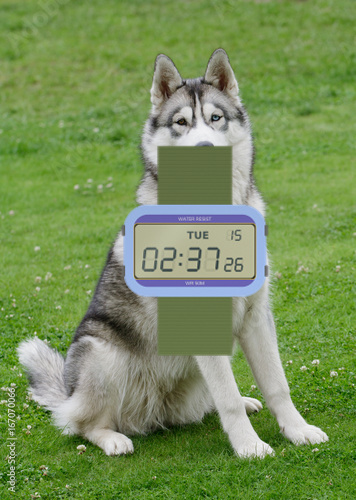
2.37.26
